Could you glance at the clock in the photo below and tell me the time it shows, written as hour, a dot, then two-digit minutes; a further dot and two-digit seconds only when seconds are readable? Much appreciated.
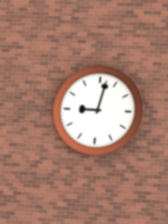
9.02
